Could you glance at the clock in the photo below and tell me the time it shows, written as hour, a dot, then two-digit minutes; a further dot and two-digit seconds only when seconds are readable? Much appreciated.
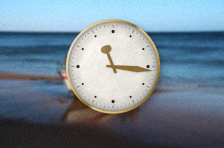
11.16
